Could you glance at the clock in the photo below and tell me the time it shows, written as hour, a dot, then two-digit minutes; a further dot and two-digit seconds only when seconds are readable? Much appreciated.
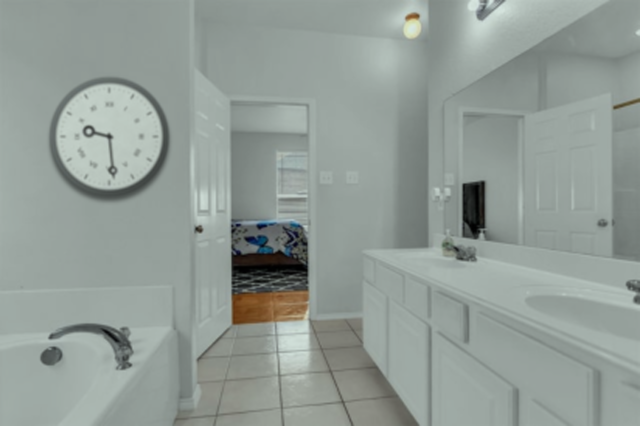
9.29
